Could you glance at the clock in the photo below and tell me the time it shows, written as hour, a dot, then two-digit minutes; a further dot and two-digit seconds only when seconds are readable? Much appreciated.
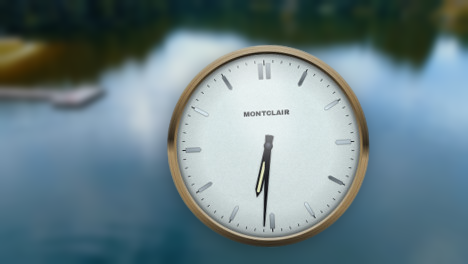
6.31
